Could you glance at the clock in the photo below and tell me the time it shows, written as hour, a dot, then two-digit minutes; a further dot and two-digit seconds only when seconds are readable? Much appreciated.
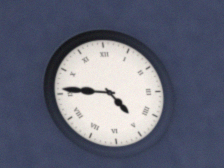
4.46
